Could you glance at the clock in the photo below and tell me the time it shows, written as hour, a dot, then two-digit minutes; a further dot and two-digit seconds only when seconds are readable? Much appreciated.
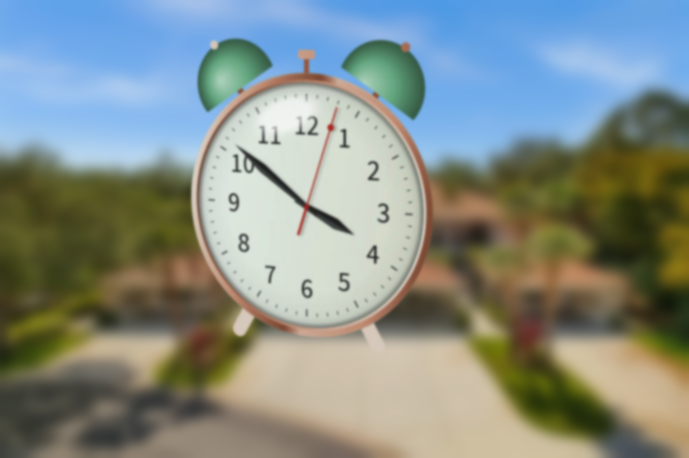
3.51.03
